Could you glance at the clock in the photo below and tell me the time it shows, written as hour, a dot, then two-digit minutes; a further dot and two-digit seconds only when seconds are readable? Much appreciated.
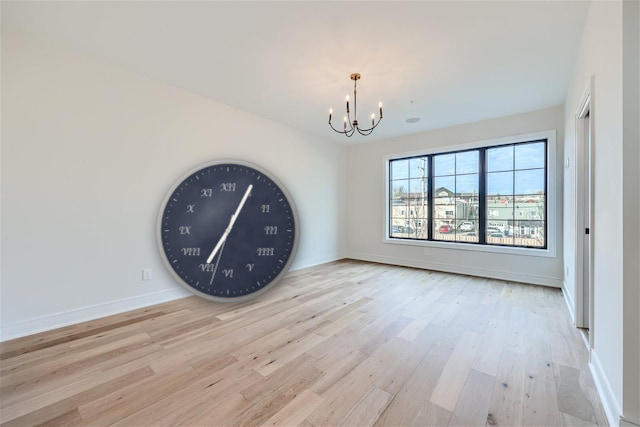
7.04.33
